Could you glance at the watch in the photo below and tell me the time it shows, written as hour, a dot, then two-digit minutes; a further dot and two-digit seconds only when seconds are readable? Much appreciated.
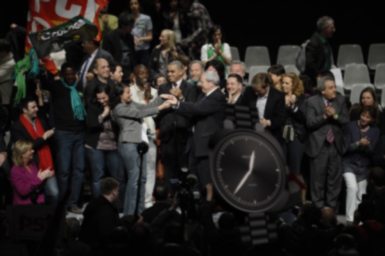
12.37
